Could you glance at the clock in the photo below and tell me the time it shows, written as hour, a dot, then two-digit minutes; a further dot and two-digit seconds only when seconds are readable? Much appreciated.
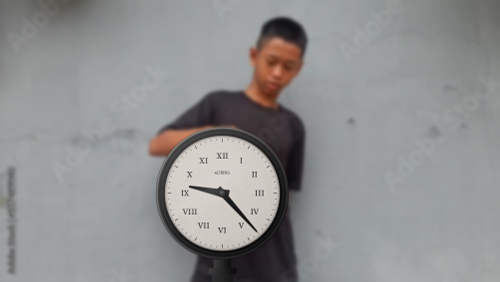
9.23
